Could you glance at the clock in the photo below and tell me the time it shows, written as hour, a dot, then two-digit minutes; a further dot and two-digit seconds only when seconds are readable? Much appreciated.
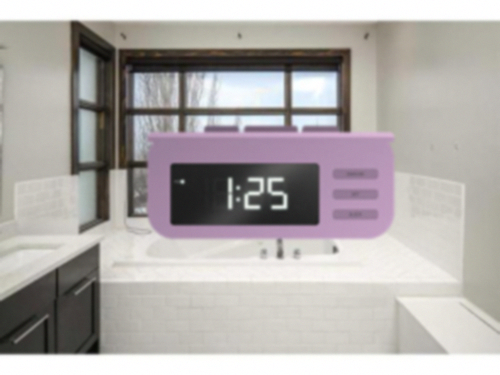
1.25
